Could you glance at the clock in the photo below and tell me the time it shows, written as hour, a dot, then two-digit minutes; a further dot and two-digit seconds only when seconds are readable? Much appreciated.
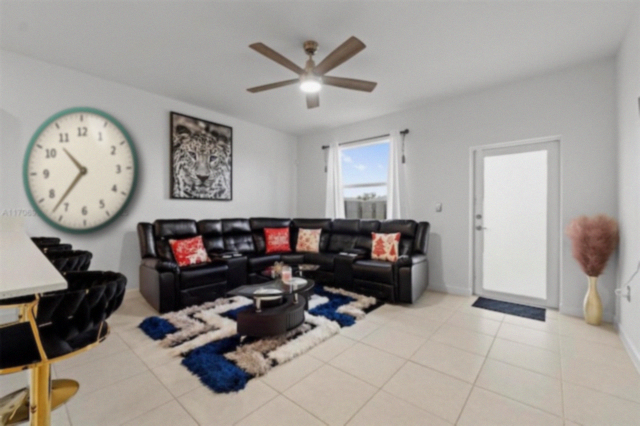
10.37
